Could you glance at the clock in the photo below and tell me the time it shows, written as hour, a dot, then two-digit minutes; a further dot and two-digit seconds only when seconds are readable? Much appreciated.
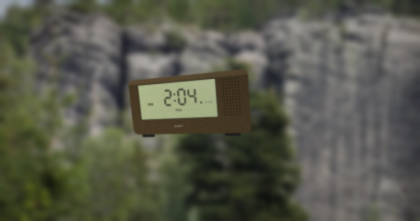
2.04
